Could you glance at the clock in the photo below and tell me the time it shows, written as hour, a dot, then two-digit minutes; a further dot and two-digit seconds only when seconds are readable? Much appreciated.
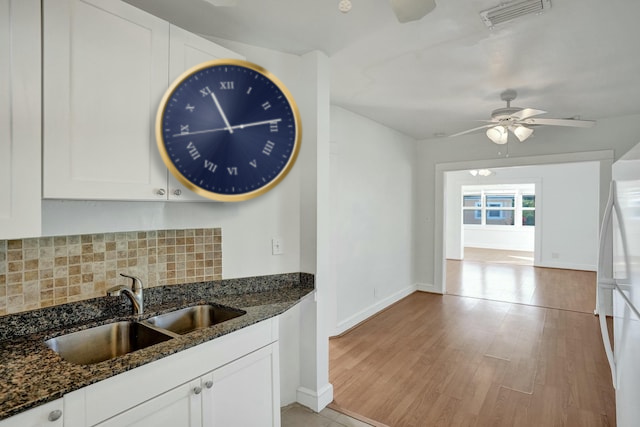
11.13.44
